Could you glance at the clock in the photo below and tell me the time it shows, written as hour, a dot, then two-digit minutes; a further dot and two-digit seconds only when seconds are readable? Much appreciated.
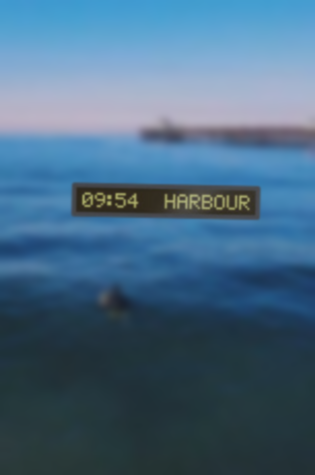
9.54
